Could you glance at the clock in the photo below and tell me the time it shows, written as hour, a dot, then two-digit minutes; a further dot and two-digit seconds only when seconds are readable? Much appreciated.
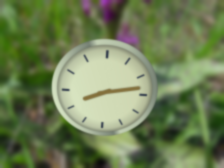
8.13
